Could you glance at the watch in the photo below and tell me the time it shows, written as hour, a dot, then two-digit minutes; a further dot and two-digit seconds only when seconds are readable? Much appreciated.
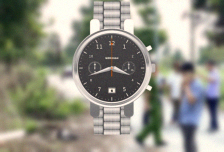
3.42
